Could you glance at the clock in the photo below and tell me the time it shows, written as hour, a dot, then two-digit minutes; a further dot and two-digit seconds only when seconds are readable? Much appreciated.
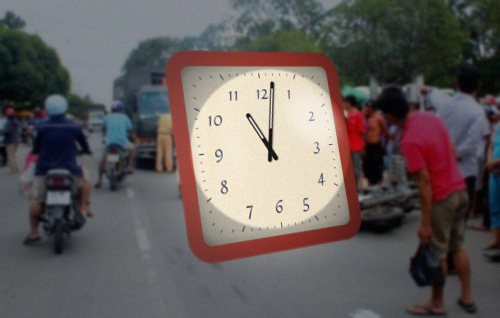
11.02
